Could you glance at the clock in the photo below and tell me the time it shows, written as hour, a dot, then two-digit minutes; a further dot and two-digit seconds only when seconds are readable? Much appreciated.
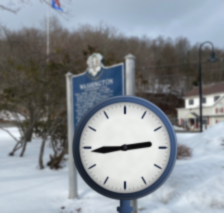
2.44
